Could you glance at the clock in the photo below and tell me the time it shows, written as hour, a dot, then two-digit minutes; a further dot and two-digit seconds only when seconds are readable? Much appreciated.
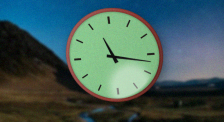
11.17
